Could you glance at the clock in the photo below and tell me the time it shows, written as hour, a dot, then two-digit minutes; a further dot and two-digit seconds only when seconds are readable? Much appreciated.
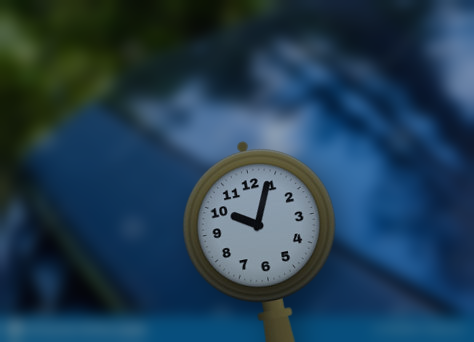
10.04
